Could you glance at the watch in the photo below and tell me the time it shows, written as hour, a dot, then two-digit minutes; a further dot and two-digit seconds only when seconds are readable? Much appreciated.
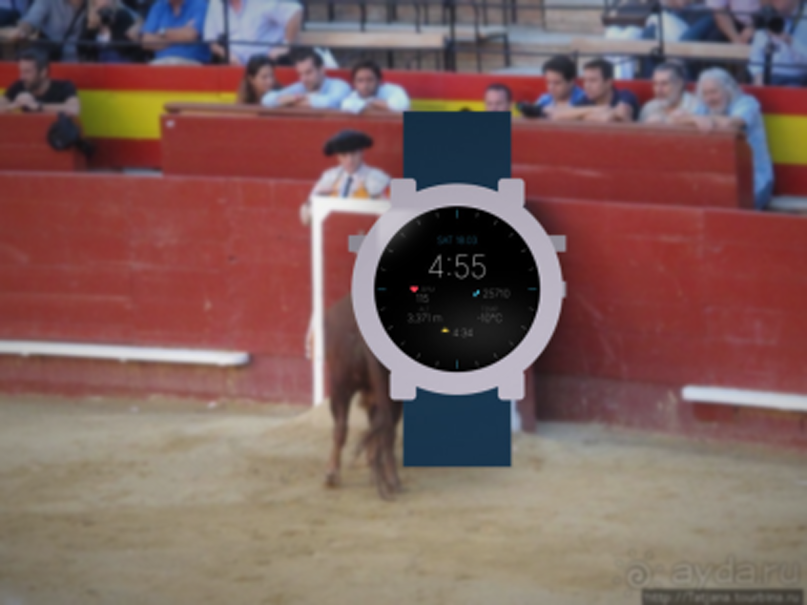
4.55
